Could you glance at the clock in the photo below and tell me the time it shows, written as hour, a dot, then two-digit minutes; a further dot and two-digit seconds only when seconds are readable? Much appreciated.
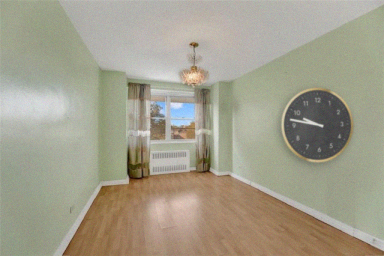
9.47
